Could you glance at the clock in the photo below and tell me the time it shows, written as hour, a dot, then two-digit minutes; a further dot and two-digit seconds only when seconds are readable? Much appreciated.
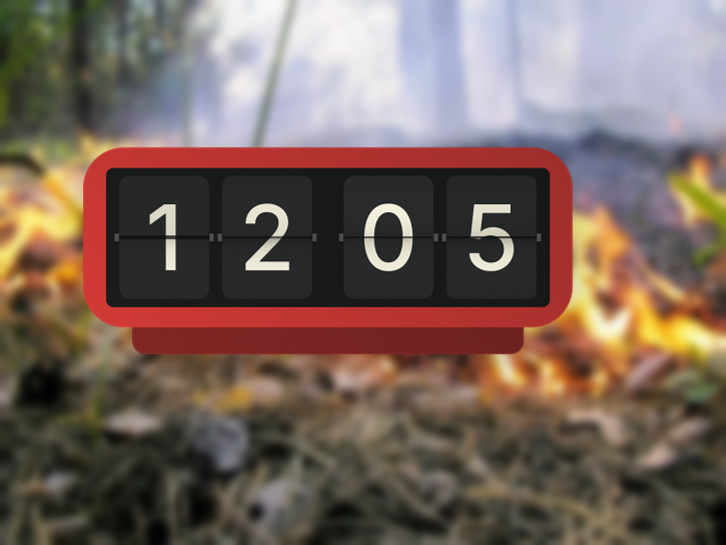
12.05
